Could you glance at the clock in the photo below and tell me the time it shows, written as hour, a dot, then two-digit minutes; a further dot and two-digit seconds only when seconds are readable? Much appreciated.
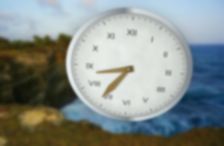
8.36
